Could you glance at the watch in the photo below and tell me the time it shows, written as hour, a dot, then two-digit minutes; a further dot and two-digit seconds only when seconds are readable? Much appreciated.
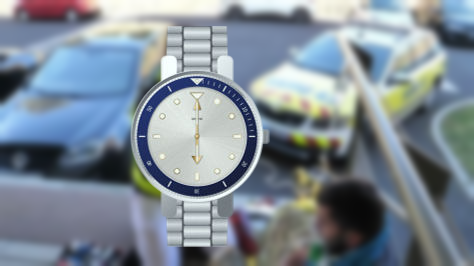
6.00
